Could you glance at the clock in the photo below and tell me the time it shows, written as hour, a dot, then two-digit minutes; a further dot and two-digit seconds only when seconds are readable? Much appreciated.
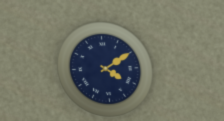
4.10
